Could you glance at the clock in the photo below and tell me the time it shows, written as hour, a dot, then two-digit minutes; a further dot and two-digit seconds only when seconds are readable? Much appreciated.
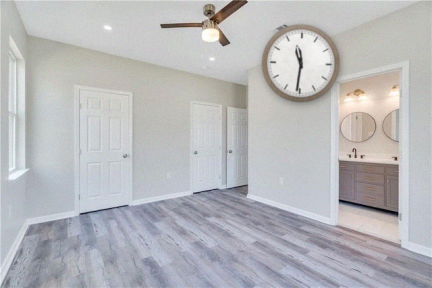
11.31
